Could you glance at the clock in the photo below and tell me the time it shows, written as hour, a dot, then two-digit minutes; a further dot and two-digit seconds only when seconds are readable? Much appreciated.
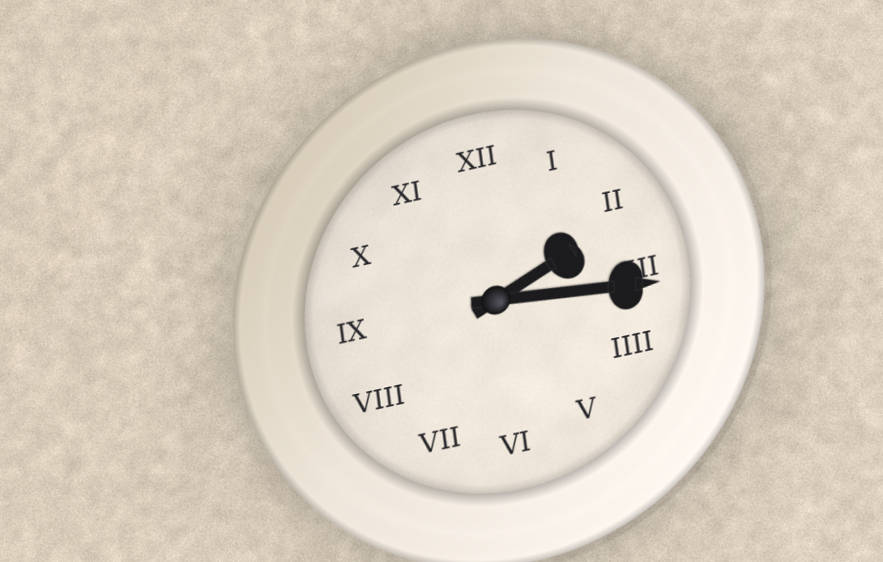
2.16
